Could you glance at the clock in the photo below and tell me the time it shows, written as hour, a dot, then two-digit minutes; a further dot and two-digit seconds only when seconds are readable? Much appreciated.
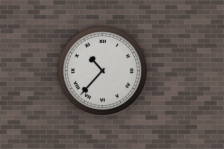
10.37
